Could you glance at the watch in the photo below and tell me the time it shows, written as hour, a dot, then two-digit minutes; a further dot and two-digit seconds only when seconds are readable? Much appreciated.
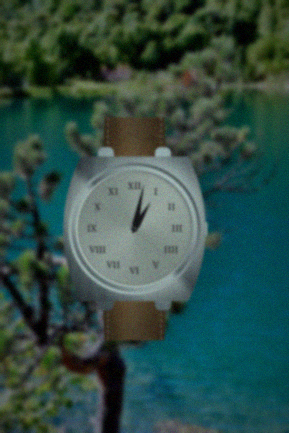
1.02
